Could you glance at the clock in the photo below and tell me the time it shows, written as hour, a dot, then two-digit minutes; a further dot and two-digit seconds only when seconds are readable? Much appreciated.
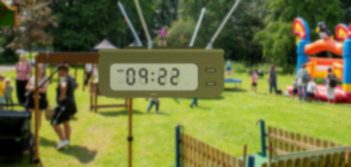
9.22
